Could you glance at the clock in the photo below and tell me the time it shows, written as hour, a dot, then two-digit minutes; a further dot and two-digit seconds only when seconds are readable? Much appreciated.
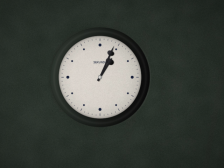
1.04
